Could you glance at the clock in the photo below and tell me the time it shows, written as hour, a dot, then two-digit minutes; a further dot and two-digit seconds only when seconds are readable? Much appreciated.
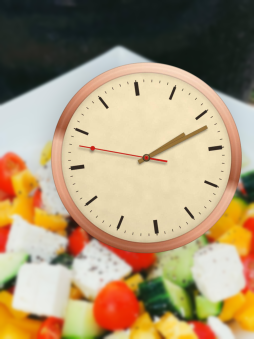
2.11.48
